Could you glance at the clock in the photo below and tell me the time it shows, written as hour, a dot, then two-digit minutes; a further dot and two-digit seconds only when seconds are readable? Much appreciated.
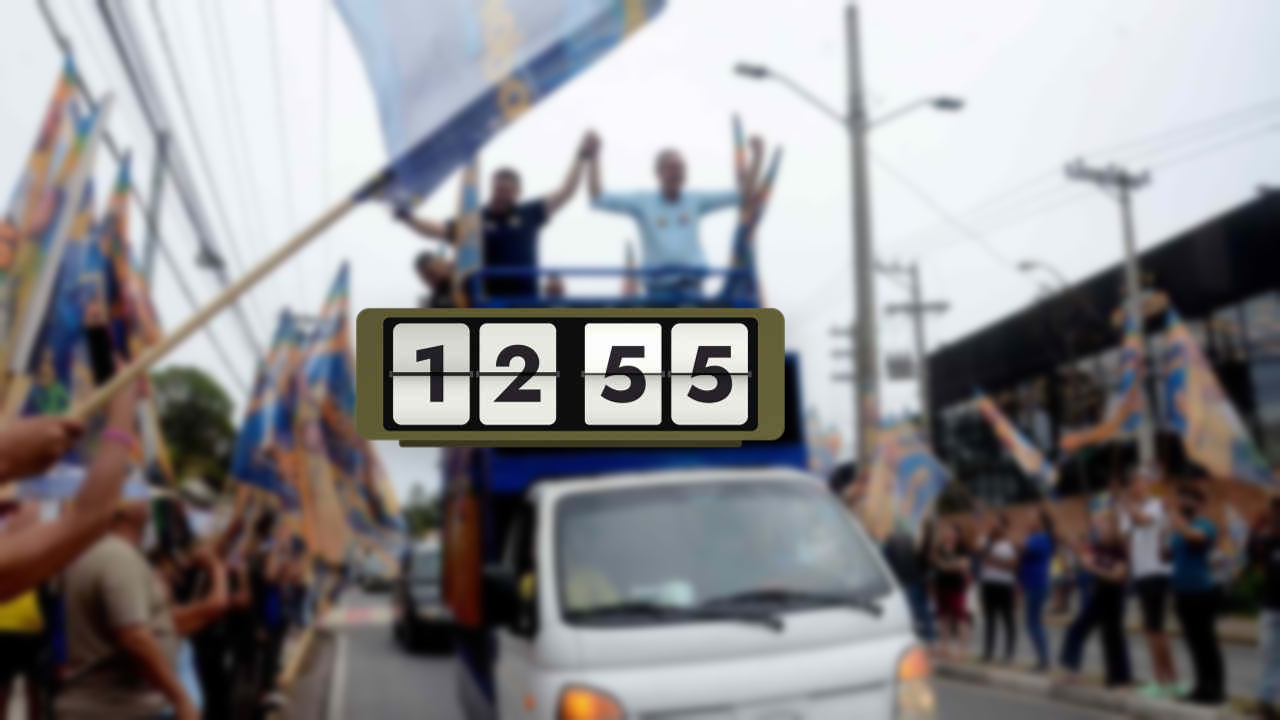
12.55
